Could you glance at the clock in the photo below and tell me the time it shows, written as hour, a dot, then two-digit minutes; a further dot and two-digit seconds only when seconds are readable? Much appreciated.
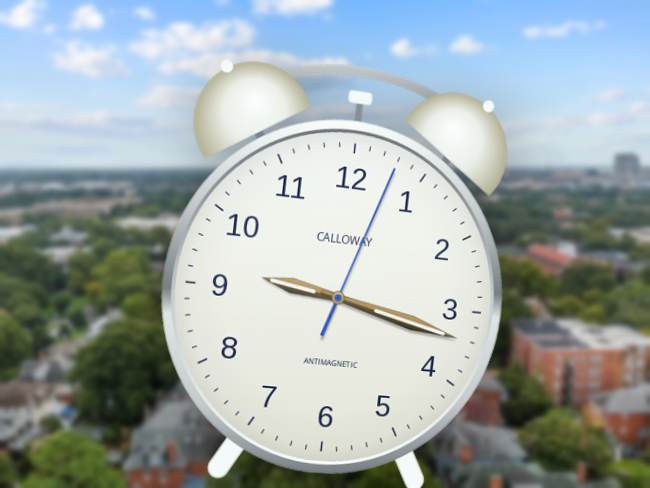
9.17.03
